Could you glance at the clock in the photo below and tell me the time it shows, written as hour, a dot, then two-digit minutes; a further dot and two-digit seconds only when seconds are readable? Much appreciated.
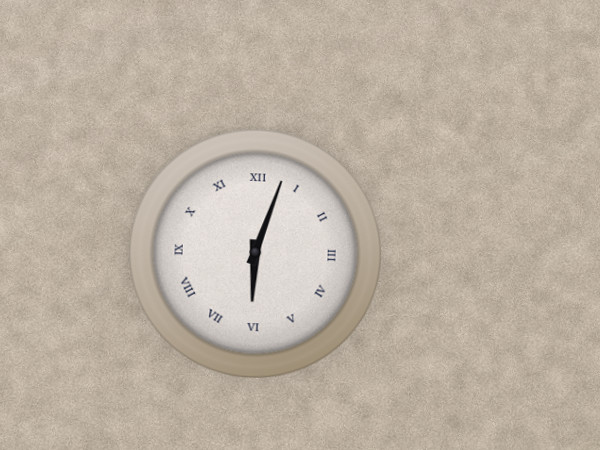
6.03
